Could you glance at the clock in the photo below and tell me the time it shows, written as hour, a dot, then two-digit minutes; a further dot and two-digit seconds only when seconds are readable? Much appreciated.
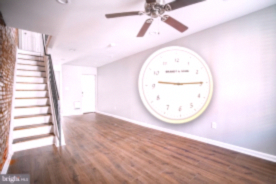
9.15
